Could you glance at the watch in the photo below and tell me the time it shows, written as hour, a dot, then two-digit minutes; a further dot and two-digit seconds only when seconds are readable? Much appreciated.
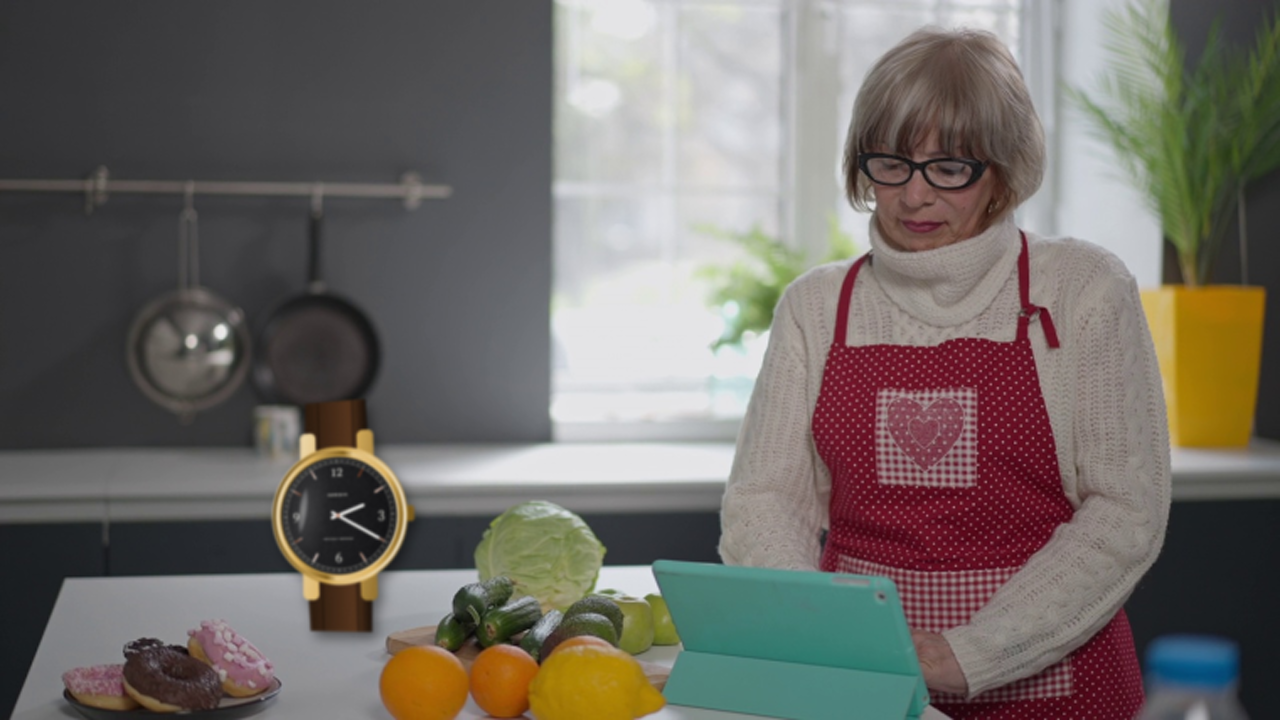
2.20
